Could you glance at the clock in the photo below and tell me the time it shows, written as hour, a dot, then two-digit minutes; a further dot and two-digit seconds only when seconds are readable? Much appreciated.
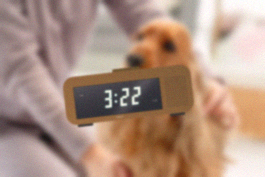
3.22
